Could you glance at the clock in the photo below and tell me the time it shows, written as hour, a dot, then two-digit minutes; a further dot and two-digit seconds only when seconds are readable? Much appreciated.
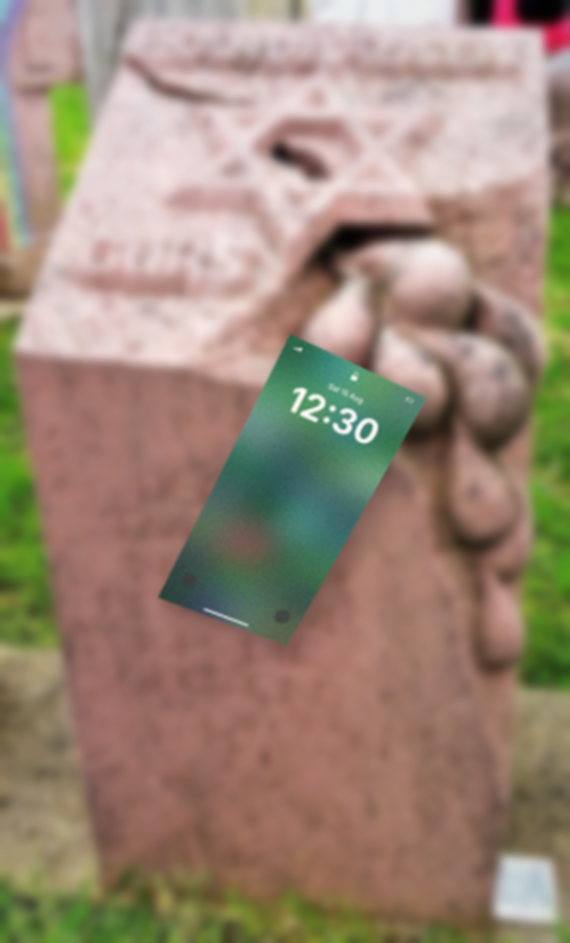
12.30
